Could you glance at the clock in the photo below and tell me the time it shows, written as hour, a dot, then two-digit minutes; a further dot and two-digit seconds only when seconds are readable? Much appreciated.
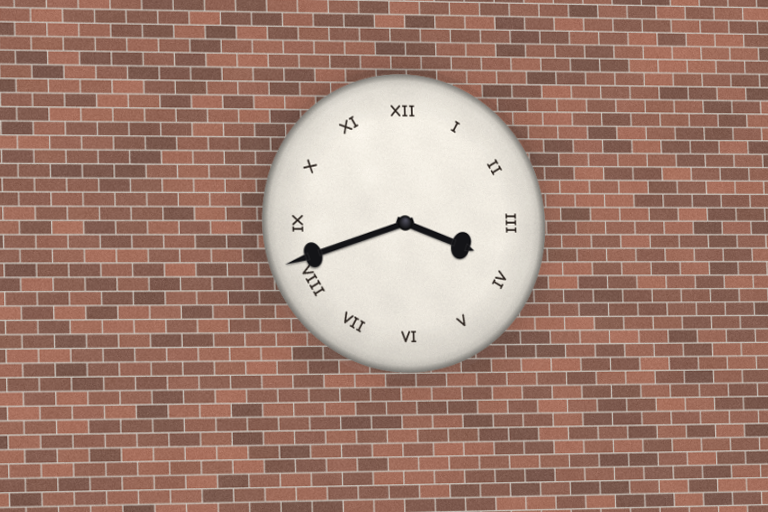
3.42
